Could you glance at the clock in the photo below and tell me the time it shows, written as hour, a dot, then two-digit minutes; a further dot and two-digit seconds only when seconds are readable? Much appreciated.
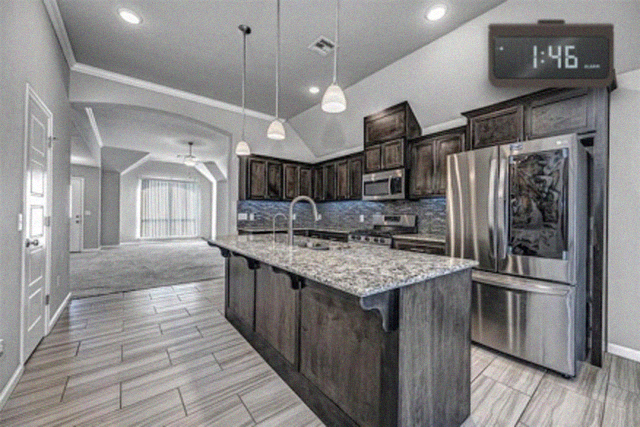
1.46
